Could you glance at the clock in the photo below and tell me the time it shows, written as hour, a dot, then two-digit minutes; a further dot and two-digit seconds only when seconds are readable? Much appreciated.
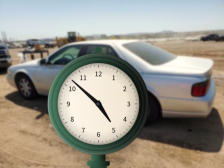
4.52
